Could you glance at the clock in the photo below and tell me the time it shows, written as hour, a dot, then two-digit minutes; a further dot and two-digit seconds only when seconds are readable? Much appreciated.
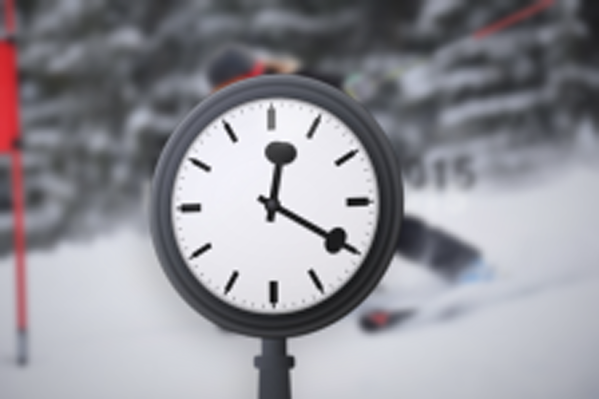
12.20
